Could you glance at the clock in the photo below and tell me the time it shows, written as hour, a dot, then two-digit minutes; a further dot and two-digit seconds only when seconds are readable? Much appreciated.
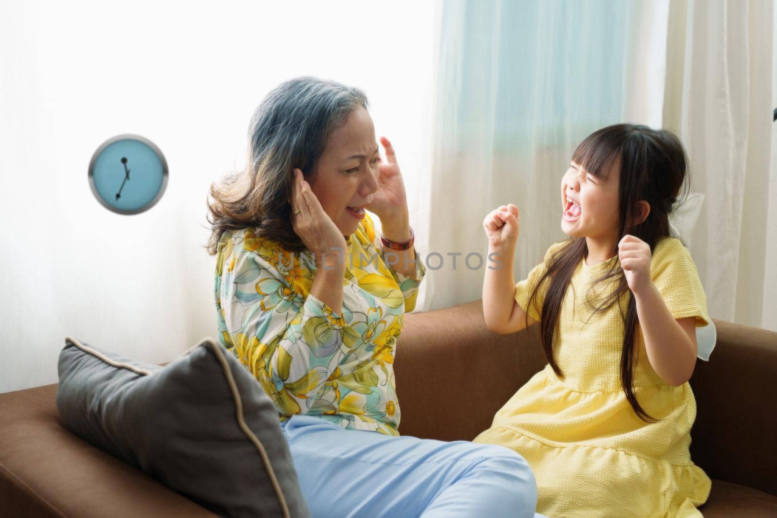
11.34
